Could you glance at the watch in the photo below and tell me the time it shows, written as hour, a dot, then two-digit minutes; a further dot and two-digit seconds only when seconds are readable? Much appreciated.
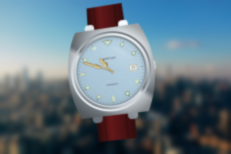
10.49
